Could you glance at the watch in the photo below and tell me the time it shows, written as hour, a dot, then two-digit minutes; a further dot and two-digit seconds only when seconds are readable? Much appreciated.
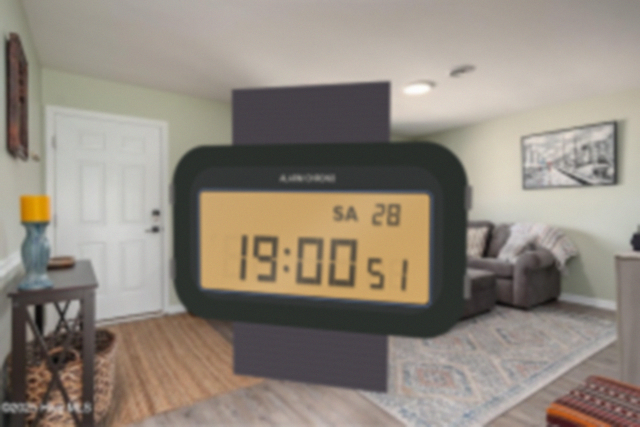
19.00.51
